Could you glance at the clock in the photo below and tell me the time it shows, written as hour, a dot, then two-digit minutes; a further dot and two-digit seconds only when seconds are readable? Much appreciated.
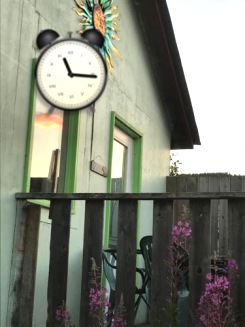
11.16
